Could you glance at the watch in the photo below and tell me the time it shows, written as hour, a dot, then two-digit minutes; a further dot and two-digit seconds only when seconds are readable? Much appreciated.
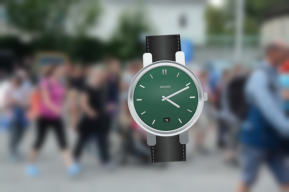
4.11
